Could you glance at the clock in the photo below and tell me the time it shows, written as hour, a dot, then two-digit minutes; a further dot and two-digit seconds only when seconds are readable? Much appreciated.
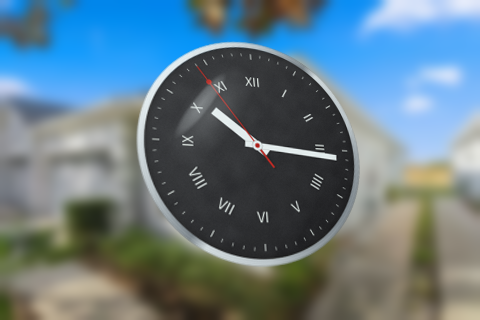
10.15.54
